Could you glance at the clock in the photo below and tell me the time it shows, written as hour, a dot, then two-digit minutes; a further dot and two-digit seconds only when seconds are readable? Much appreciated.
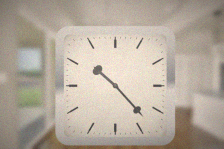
10.23
